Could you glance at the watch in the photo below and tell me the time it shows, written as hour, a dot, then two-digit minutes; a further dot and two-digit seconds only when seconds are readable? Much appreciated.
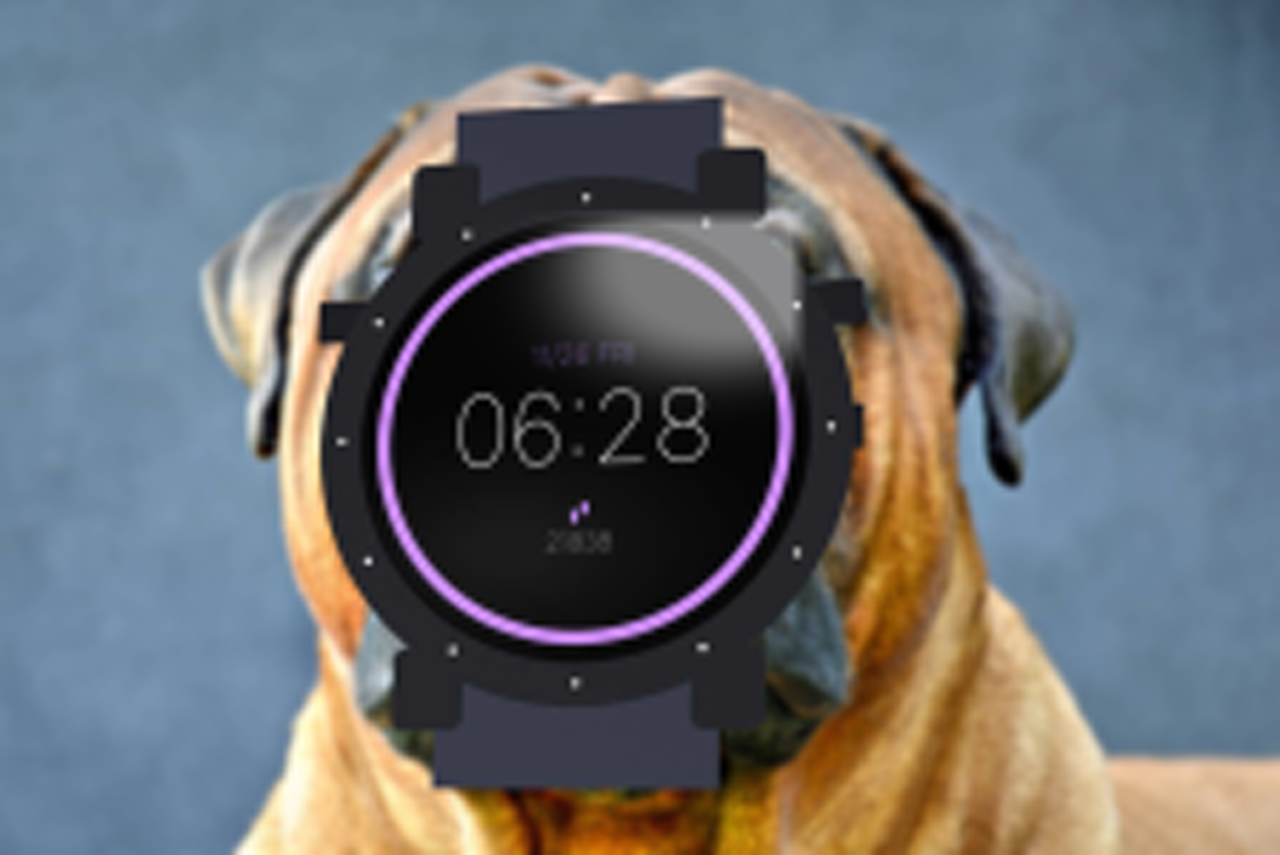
6.28
